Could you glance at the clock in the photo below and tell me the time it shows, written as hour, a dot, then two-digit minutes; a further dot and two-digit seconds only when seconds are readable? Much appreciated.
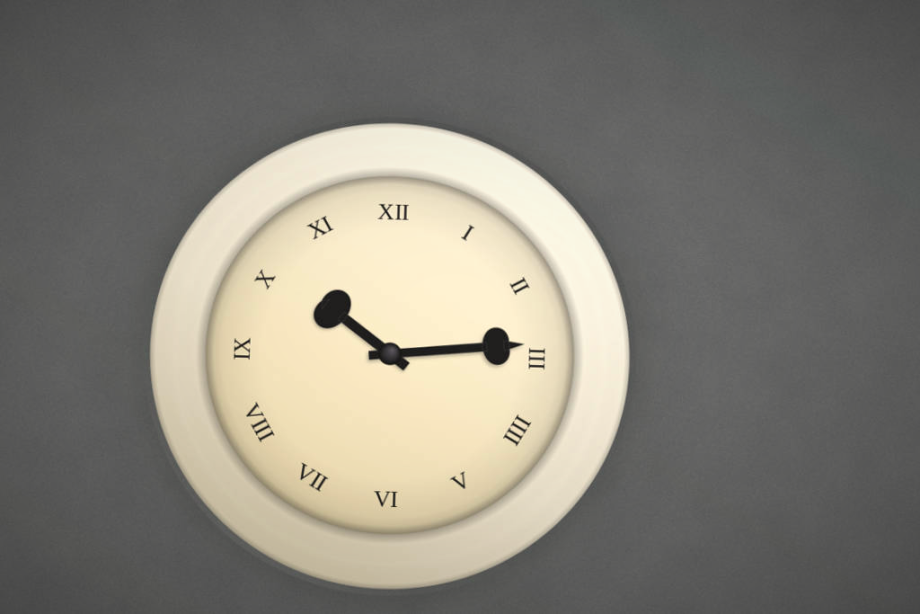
10.14
